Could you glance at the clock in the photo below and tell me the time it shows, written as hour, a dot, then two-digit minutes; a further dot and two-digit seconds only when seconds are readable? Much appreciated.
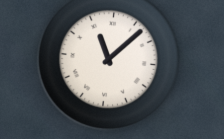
11.07
